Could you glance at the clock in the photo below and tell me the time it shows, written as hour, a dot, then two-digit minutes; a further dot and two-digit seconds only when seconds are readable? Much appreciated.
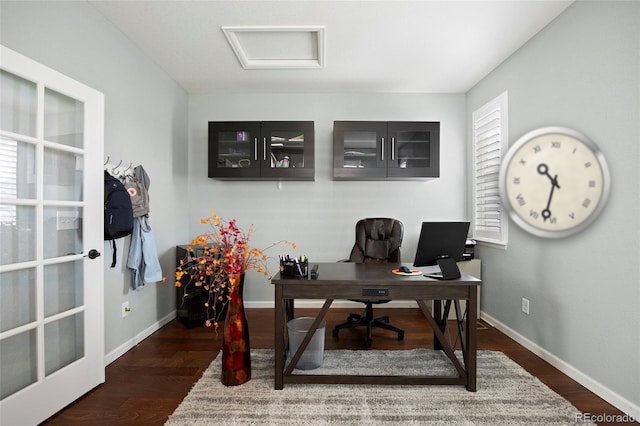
10.32
